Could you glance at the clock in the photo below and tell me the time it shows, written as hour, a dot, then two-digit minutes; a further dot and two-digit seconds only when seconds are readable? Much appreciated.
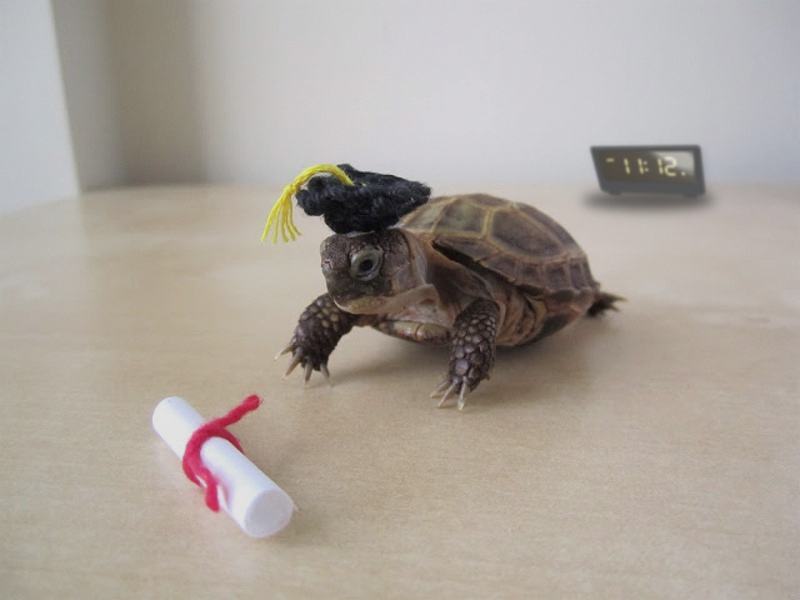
11.12
